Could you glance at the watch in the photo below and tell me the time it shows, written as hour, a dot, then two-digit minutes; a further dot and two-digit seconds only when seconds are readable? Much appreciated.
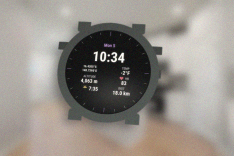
10.34
